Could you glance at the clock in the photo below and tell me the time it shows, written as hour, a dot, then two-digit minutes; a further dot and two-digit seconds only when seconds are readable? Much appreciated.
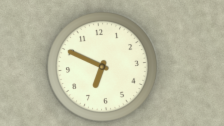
6.50
